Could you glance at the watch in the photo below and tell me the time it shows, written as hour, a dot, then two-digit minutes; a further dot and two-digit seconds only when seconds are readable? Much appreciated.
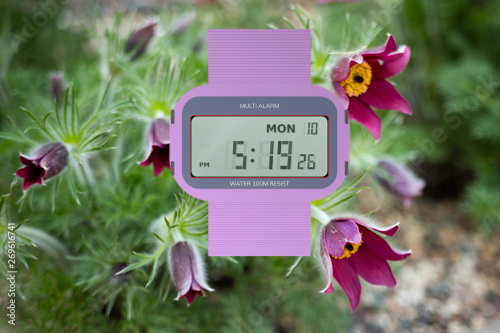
5.19.26
